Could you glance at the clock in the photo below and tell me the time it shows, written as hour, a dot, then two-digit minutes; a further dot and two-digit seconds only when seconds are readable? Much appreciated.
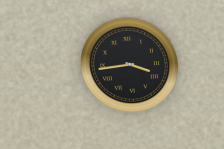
3.44
